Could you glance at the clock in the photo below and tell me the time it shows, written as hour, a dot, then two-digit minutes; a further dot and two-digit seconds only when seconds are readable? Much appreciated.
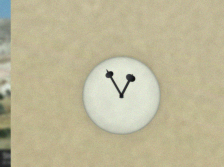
12.55
